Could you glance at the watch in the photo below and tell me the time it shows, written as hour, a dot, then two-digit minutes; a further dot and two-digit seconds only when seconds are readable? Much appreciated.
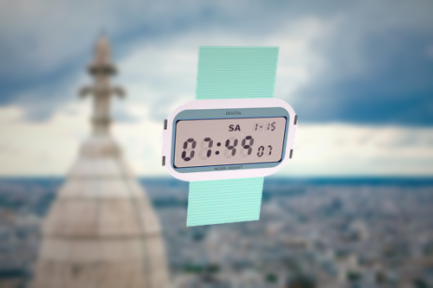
7.49.07
